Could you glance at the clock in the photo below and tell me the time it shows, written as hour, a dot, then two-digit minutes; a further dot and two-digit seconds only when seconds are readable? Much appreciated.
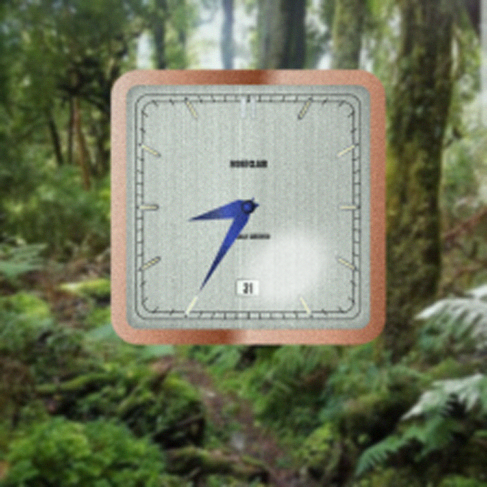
8.35
